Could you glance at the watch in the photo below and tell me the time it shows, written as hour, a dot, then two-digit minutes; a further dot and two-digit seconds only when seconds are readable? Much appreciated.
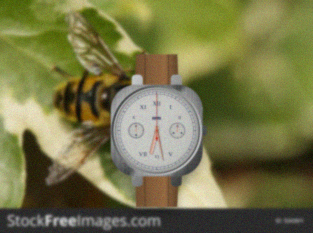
6.28
